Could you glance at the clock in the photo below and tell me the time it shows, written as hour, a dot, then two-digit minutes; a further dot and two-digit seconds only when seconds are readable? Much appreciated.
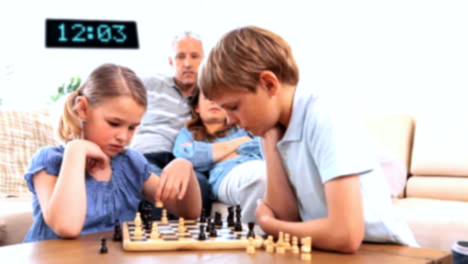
12.03
